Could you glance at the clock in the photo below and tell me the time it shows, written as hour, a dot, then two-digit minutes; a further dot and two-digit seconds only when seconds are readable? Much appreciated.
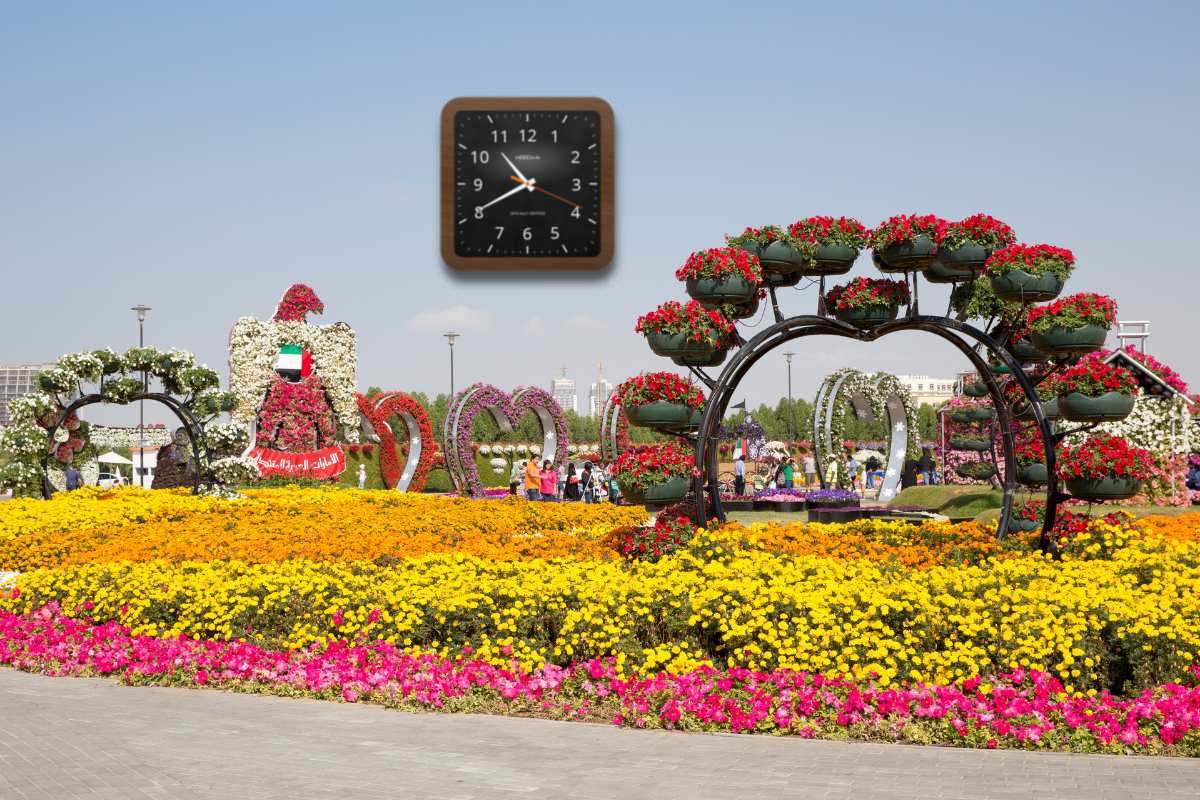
10.40.19
